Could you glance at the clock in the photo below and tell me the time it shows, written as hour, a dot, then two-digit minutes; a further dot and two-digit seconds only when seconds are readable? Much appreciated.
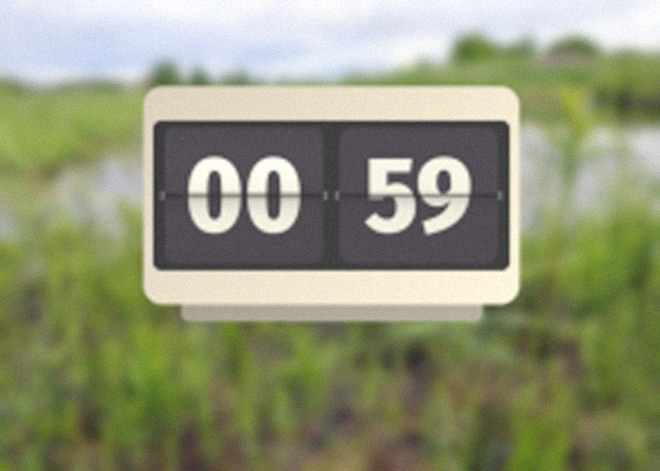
0.59
